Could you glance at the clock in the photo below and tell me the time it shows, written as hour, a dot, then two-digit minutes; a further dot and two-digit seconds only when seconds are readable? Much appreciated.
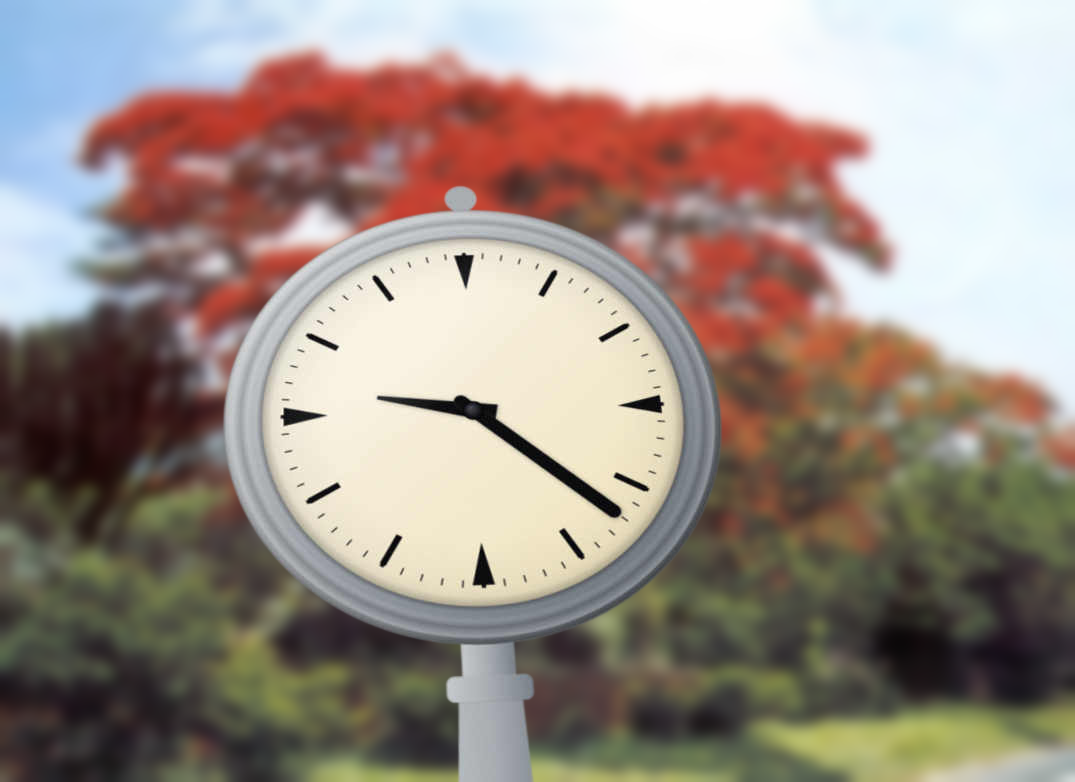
9.22
